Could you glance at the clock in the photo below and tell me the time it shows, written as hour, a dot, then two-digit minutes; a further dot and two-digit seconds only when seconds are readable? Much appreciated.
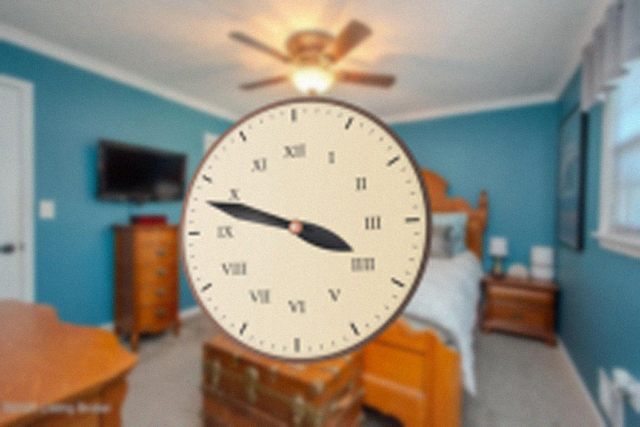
3.48
